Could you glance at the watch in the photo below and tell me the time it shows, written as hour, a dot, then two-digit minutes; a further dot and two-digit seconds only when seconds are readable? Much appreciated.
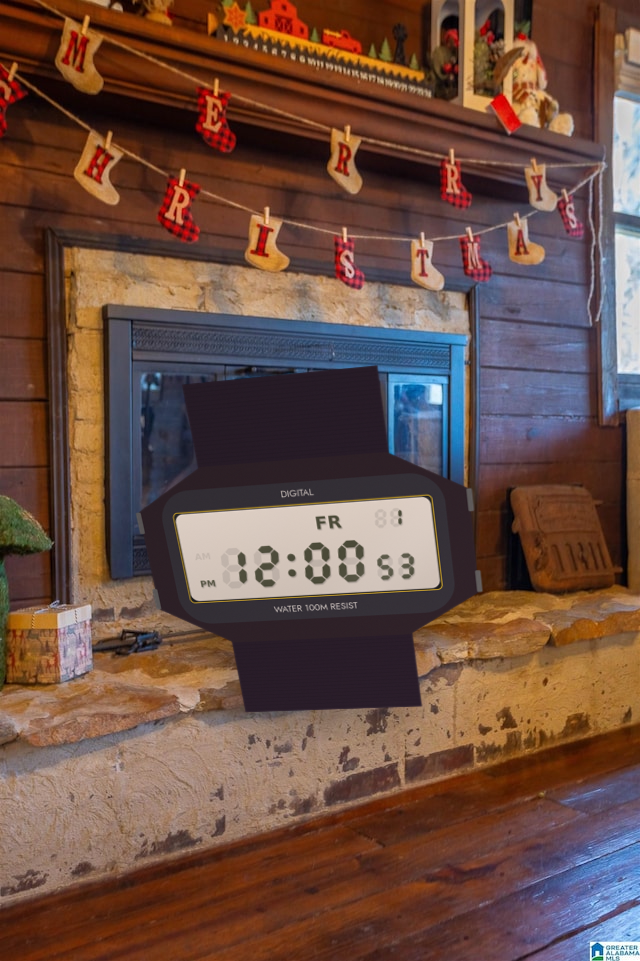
12.00.53
